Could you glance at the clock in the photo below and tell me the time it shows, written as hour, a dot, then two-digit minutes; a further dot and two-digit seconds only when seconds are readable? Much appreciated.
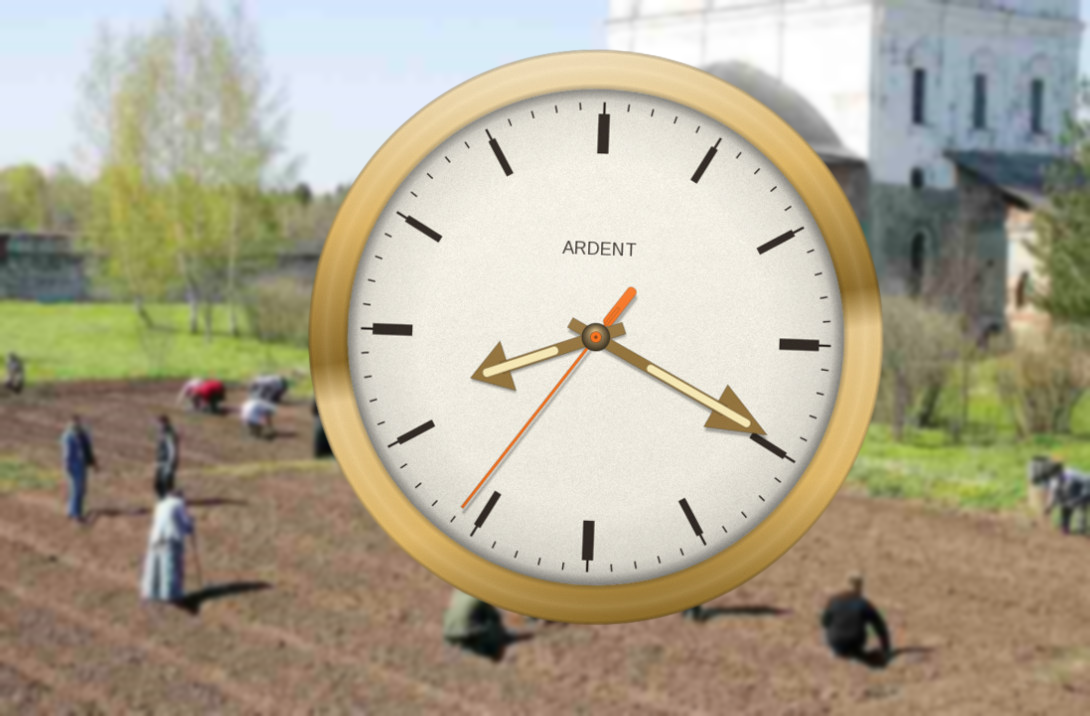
8.19.36
